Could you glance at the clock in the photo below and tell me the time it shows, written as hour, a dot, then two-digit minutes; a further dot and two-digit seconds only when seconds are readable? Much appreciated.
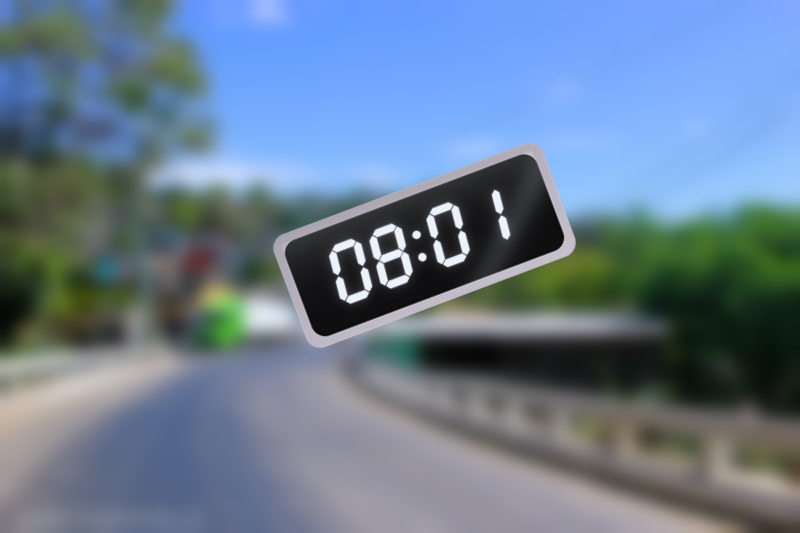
8.01
